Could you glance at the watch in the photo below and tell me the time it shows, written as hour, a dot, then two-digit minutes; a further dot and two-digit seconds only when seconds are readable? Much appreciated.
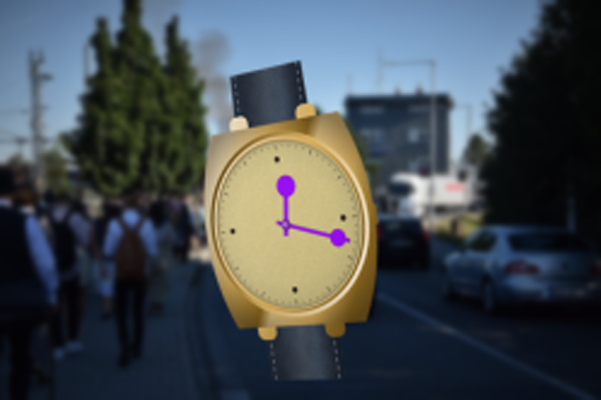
12.18
